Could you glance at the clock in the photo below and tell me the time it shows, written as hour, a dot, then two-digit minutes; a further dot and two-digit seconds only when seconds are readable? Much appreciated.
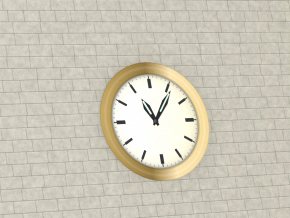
11.06
